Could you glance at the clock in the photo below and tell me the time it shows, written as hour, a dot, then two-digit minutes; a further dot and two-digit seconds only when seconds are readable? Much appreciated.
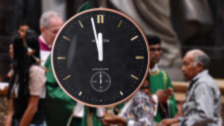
11.58
